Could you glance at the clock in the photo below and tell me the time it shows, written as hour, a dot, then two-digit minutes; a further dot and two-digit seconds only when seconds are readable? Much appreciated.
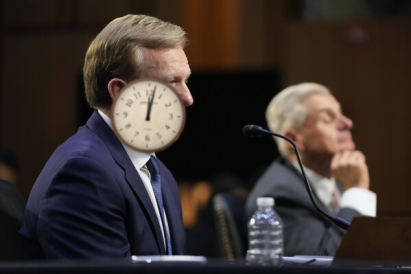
12.02
